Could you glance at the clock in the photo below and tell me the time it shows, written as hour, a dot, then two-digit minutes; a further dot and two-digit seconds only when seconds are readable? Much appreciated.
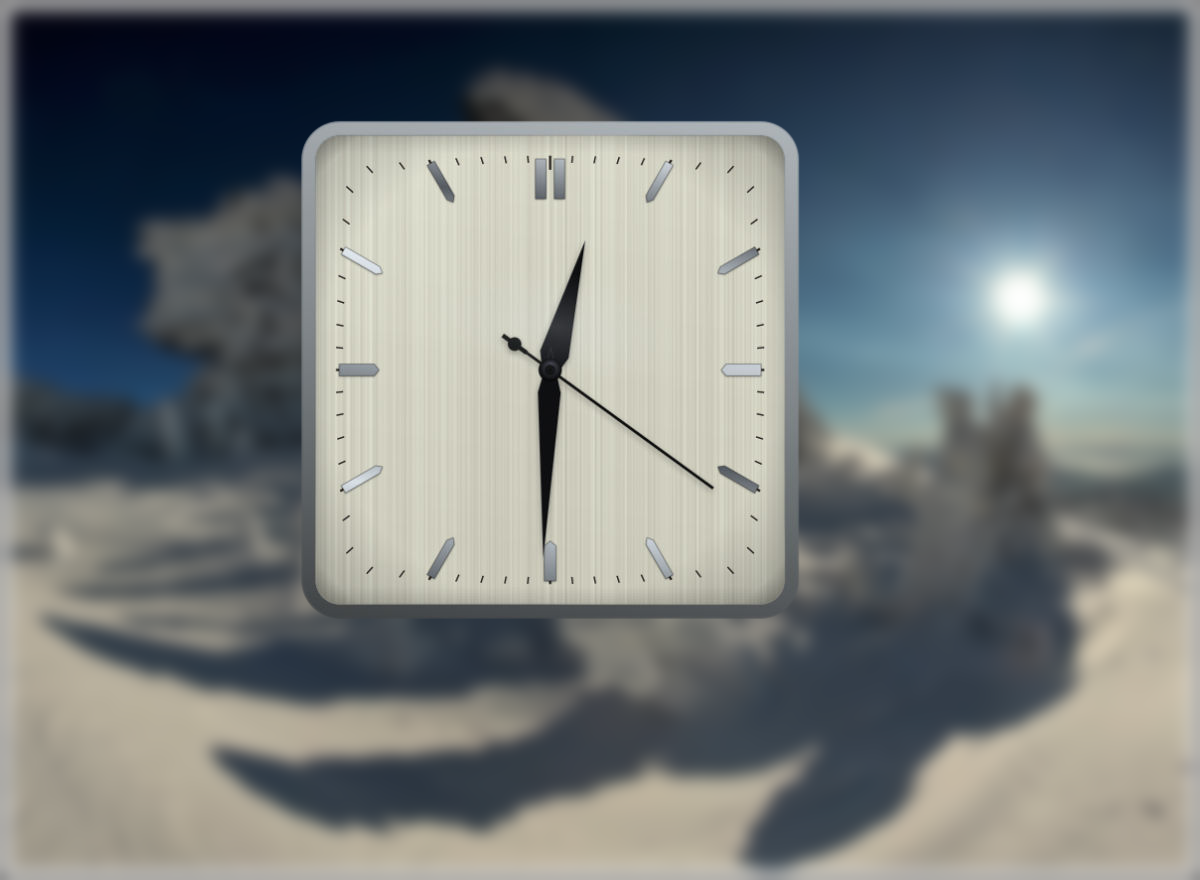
12.30.21
